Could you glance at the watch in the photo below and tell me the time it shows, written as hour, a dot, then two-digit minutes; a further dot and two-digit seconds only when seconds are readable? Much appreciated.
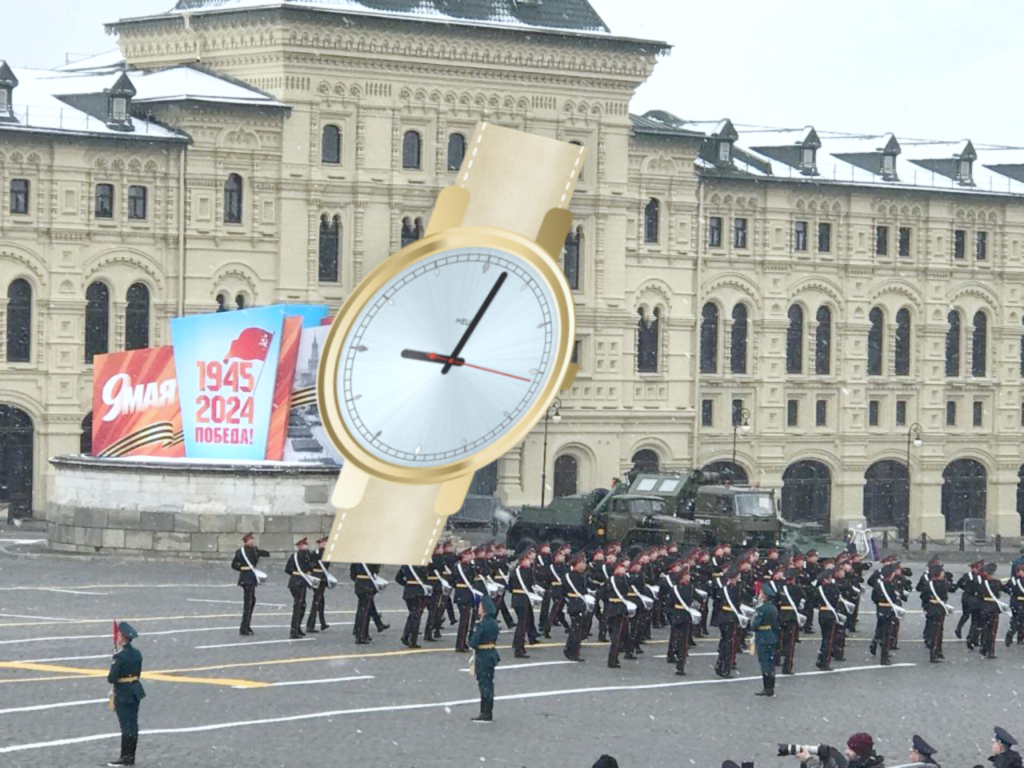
9.02.16
